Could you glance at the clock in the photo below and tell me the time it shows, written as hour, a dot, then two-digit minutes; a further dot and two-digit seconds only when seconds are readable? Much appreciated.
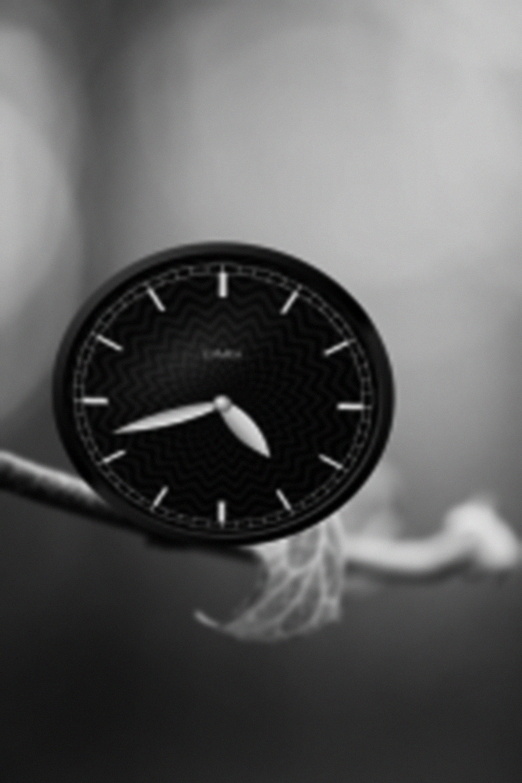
4.42
